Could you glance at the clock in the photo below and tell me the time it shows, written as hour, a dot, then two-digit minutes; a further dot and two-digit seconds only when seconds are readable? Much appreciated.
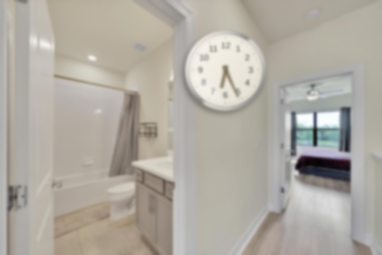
6.26
